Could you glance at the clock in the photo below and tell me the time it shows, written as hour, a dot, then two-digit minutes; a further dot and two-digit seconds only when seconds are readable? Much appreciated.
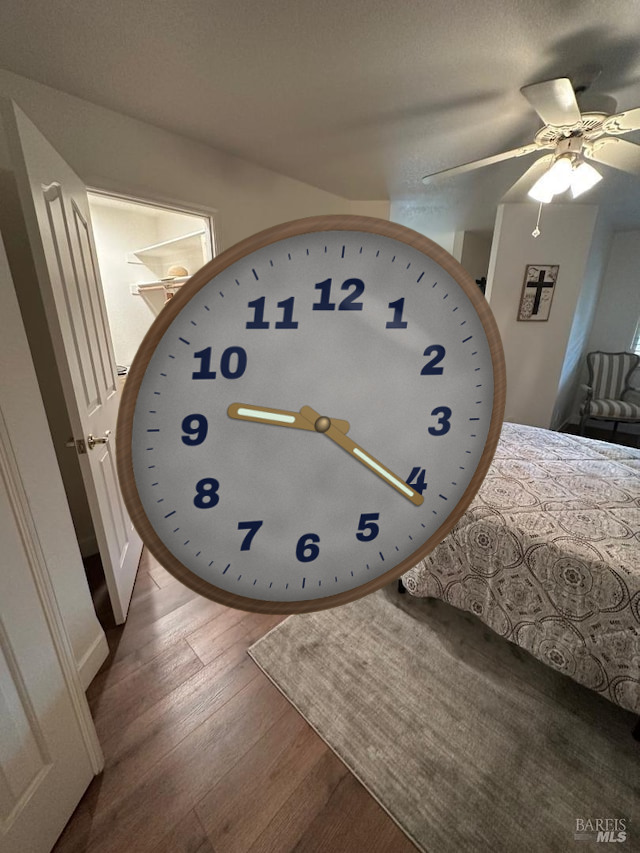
9.21
